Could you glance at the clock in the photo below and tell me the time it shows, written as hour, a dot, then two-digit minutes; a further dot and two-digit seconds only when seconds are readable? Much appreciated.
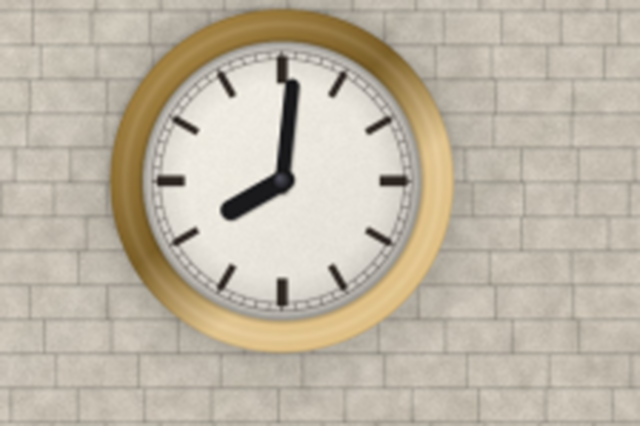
8.01
